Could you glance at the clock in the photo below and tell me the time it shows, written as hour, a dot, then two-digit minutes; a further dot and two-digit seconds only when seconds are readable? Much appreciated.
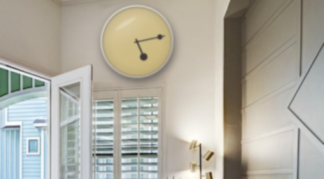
5.13
